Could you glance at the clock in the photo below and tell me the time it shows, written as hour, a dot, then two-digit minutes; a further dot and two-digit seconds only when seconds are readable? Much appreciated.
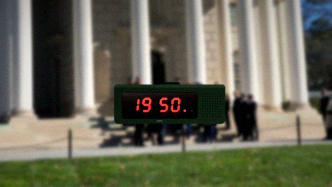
19.50
